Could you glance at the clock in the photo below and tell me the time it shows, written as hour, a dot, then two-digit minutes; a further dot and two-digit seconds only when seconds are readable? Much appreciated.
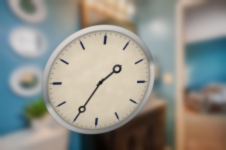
1.35
